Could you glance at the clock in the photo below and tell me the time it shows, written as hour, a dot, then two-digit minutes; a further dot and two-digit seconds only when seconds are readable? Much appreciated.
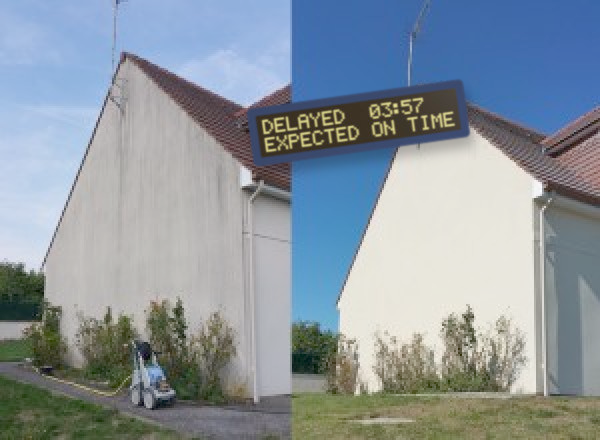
3.57
